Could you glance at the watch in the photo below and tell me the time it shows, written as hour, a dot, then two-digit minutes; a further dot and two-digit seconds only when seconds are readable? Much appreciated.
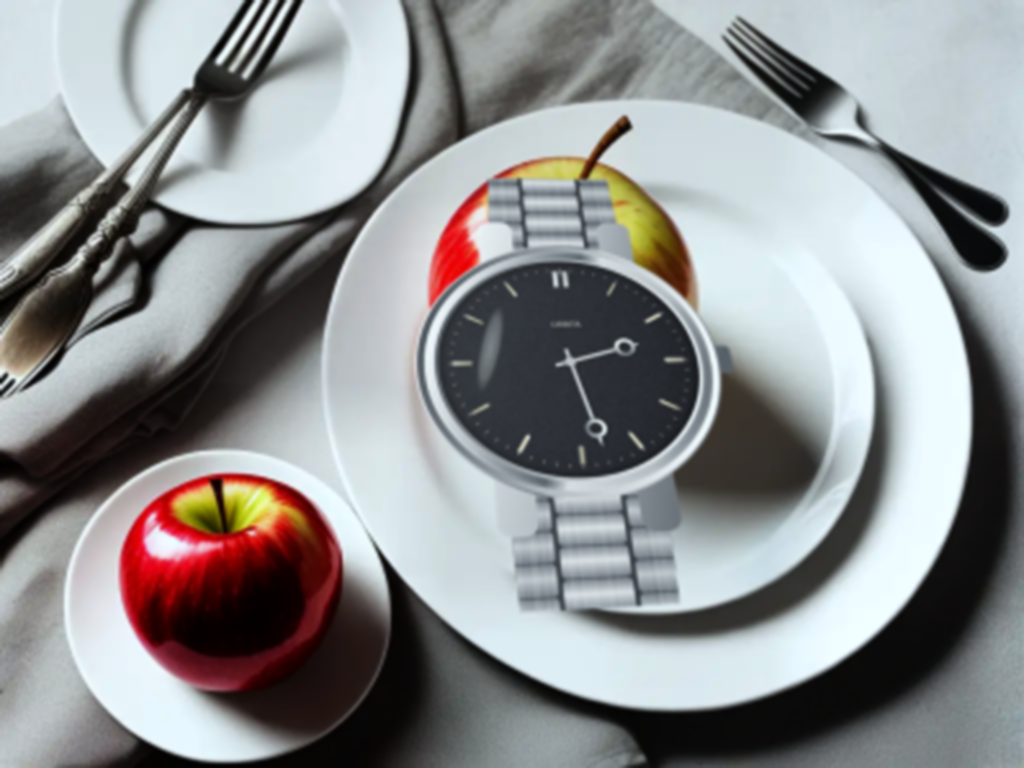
2.28
